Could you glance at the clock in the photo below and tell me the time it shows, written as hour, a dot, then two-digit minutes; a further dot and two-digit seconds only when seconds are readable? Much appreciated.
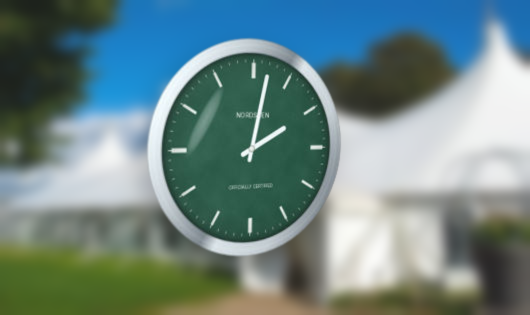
2.02
